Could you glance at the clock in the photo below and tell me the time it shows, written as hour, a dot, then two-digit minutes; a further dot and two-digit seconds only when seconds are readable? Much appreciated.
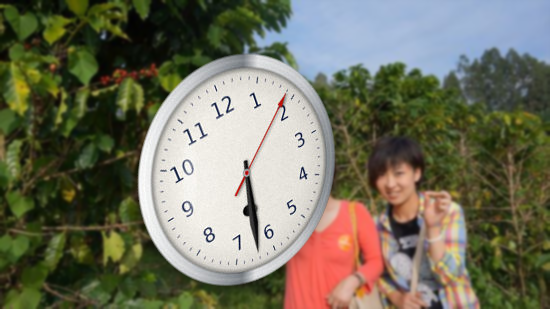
6.32.09
